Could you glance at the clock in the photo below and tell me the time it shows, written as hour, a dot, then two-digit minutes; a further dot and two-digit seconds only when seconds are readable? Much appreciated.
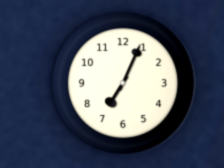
7.04
